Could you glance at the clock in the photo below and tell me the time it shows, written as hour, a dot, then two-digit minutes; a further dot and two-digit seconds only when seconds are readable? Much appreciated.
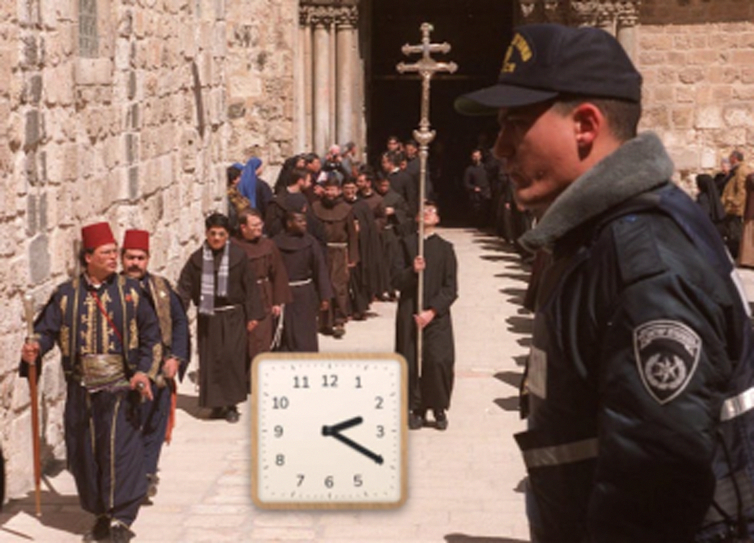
2.20
